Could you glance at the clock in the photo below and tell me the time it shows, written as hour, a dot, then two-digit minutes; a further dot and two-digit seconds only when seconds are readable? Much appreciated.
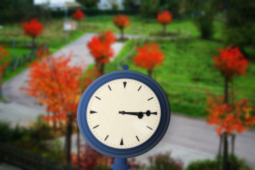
3.15
